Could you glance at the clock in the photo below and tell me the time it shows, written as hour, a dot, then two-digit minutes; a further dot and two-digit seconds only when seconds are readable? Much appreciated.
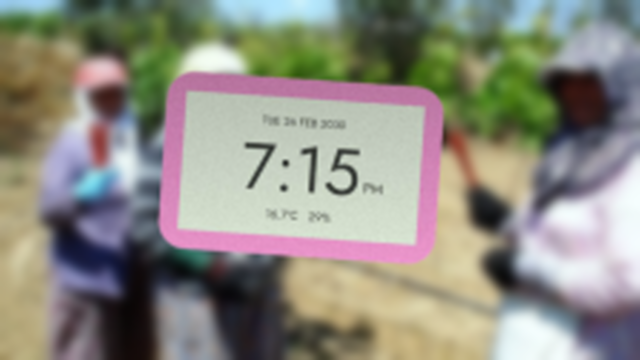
7.15
